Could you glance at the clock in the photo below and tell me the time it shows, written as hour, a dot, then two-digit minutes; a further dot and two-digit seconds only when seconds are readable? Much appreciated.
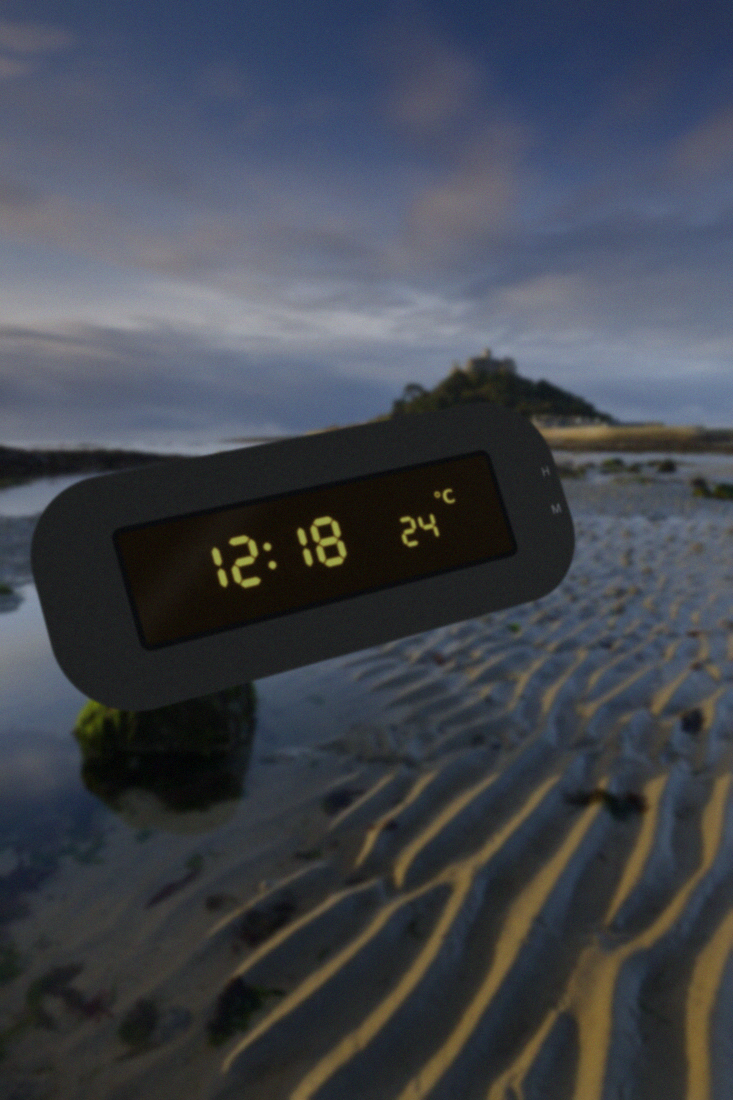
12.18
